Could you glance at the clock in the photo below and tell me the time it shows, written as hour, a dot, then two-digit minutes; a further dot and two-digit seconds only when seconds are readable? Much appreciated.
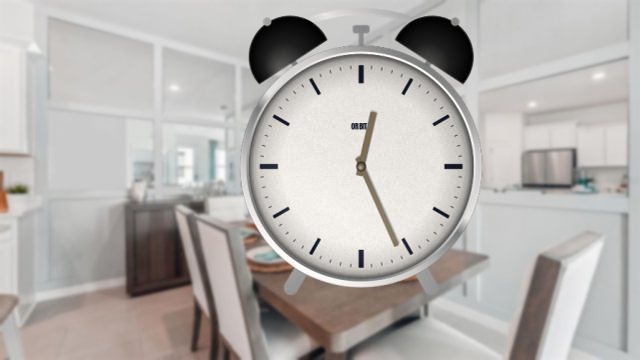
12.26
